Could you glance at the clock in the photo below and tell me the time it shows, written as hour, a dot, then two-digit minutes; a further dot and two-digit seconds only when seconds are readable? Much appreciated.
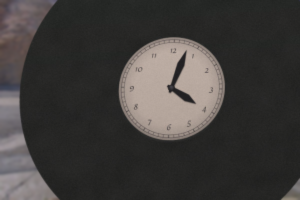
4.03
